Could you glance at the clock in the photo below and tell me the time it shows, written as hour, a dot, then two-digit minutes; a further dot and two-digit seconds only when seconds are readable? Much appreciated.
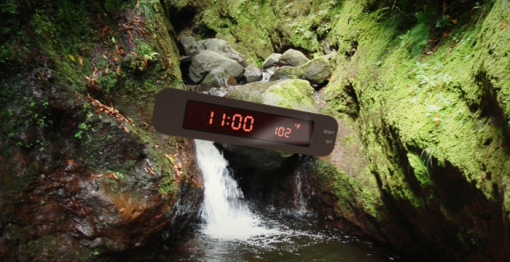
11.00
